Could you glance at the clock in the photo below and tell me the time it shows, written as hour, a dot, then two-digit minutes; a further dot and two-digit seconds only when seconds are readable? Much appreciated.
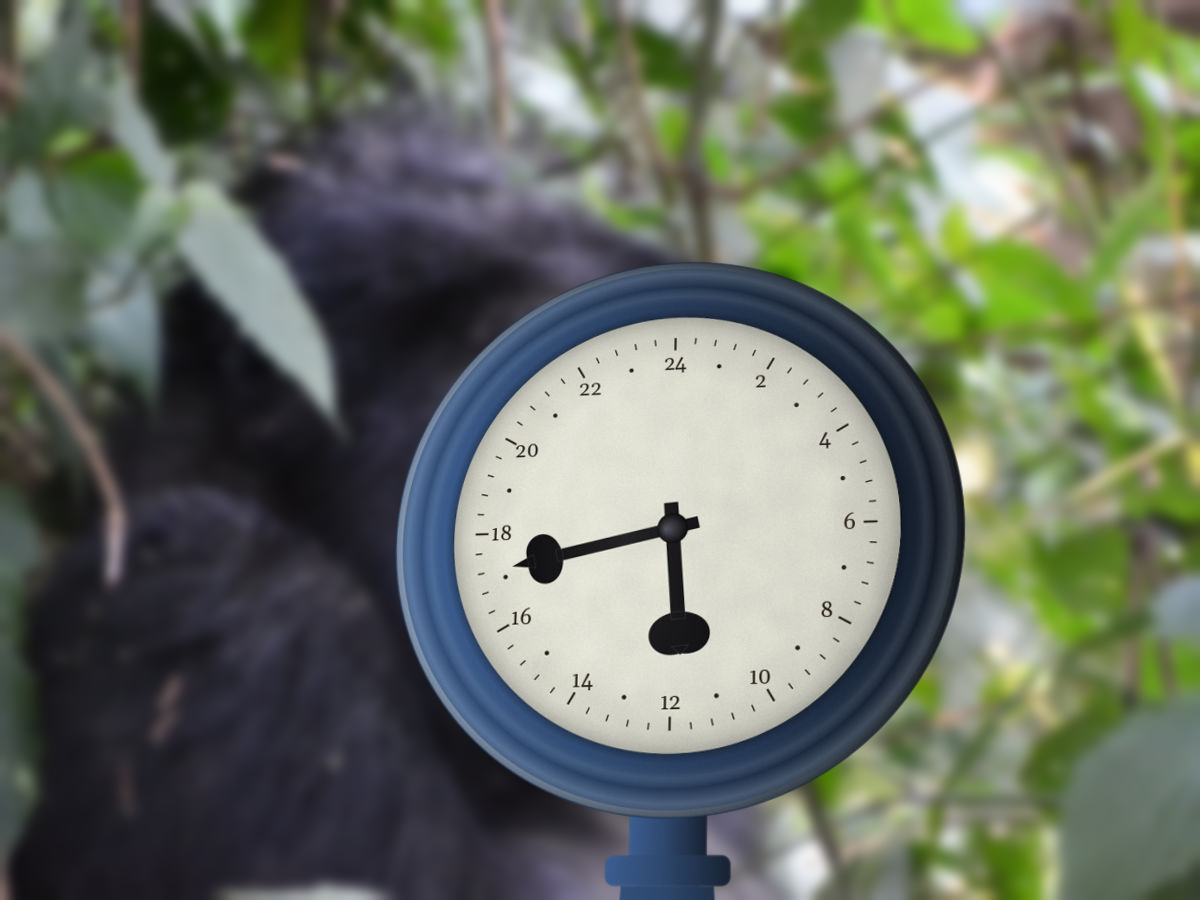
11.43
